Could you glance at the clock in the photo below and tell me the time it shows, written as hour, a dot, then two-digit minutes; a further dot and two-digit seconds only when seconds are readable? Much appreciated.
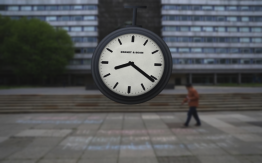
8.21
